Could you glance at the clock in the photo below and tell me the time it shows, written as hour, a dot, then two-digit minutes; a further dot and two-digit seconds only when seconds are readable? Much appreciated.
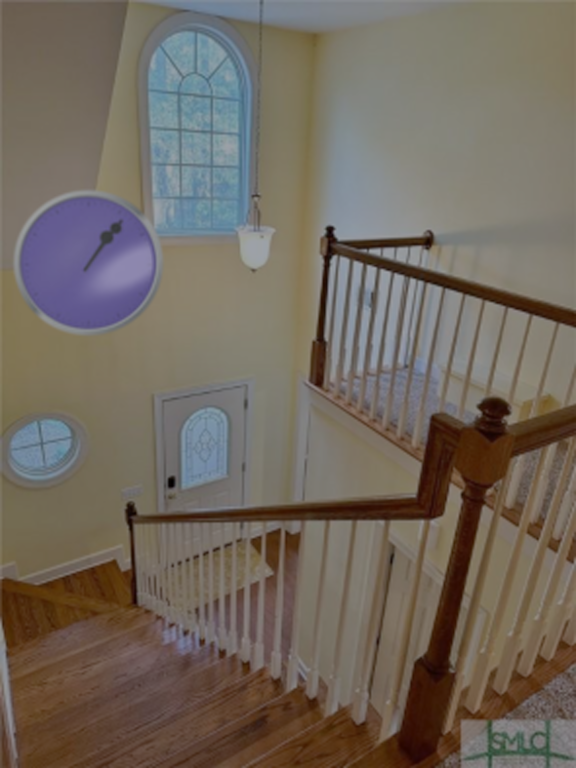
1.06
